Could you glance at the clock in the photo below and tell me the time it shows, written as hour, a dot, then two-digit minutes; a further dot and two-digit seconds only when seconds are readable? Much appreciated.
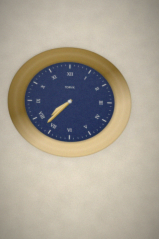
7.37
